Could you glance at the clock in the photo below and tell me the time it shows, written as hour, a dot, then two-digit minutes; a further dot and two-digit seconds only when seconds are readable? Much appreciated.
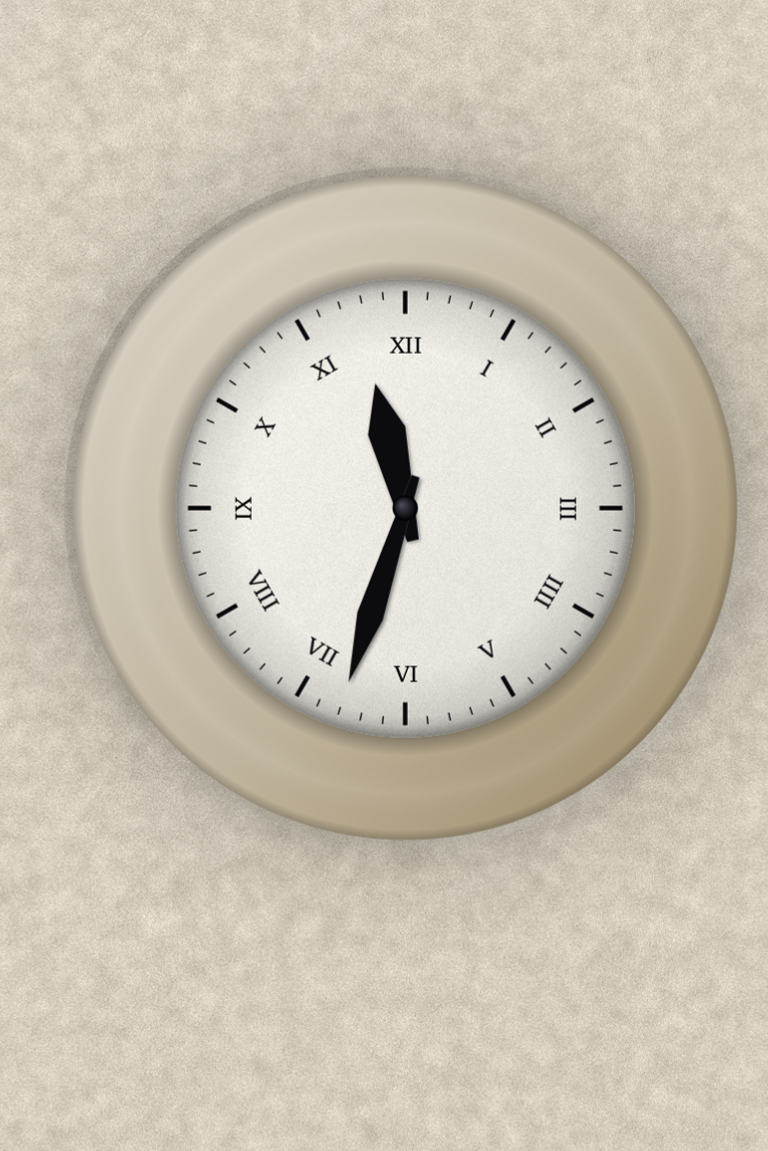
11.33
